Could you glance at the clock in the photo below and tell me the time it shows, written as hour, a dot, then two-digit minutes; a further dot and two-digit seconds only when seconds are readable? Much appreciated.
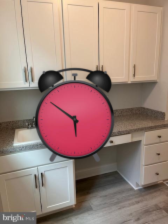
5.51
